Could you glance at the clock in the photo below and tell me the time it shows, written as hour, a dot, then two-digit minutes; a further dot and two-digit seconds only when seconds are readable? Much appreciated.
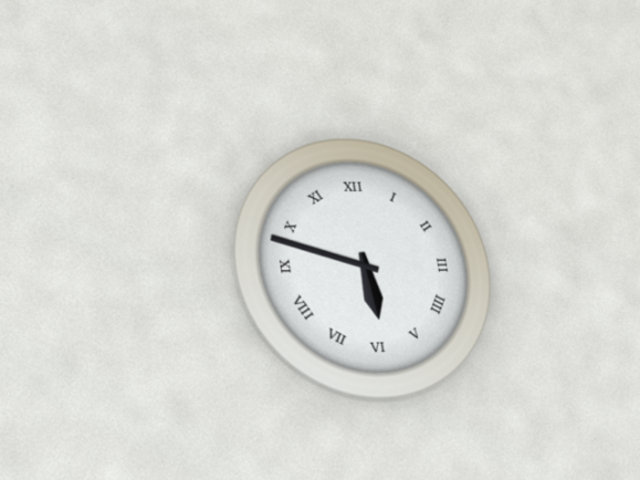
5.48
